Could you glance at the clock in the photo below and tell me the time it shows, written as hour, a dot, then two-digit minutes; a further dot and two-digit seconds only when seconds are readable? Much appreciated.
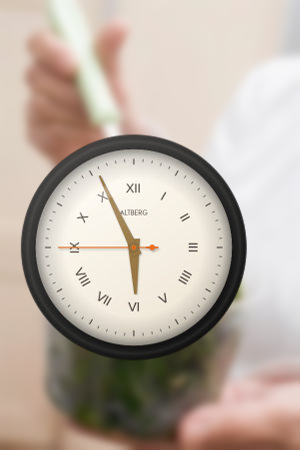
5.55.45
